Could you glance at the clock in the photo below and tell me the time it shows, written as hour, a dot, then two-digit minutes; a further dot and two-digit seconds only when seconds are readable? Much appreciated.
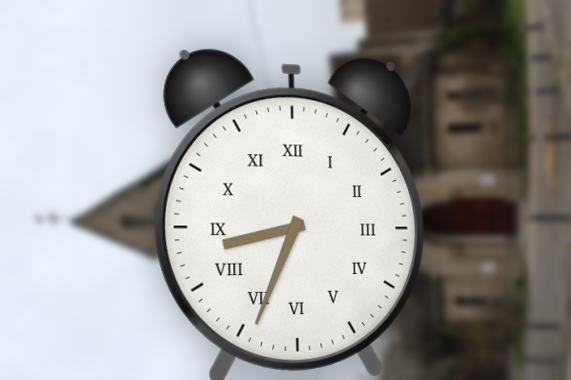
8.34
